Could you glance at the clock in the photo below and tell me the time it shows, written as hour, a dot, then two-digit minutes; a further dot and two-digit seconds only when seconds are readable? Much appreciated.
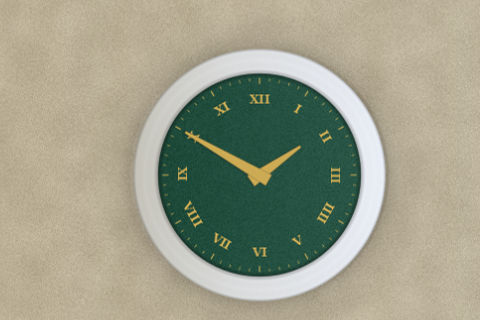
1.50
